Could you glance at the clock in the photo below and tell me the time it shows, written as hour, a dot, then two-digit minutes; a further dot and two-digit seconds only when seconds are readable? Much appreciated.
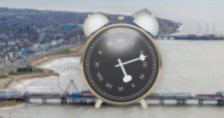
5.12
